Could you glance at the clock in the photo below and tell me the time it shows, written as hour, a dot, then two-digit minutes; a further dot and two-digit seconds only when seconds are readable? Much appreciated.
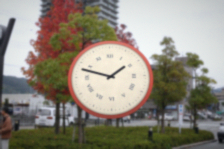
1.48
